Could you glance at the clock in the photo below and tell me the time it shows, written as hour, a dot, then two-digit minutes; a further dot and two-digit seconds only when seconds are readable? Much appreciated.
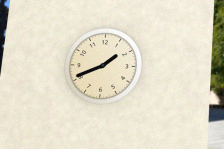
1.41
